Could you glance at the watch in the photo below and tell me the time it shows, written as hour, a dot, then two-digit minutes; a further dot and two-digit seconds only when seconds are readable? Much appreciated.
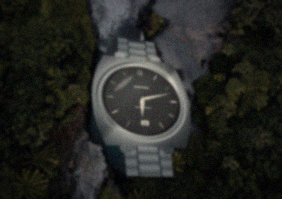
6.12
